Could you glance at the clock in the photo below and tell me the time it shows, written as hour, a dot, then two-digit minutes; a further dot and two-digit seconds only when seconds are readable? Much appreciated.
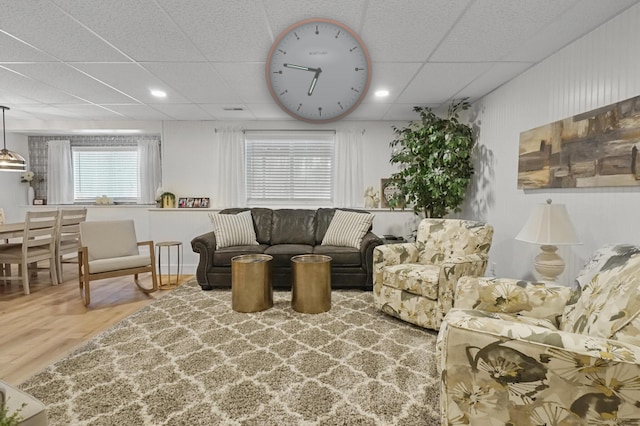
6.47
